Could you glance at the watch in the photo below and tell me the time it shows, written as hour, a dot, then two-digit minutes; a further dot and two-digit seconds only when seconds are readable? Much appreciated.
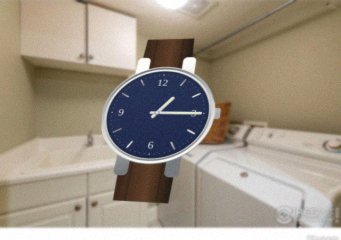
1.15
